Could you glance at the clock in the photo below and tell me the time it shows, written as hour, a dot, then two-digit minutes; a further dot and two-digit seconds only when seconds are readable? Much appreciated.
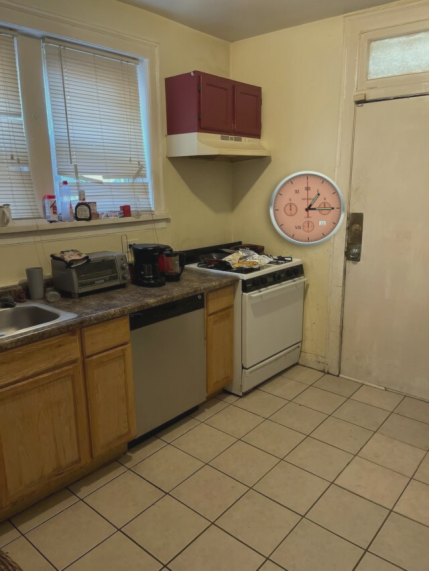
1.15
